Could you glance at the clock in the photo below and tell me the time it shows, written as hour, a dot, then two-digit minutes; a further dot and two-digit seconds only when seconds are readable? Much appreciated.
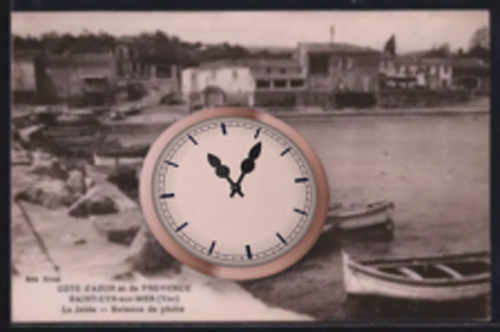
11.06
